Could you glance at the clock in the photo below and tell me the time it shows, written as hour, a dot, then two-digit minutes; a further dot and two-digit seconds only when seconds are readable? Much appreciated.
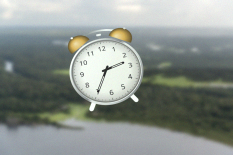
2.35
